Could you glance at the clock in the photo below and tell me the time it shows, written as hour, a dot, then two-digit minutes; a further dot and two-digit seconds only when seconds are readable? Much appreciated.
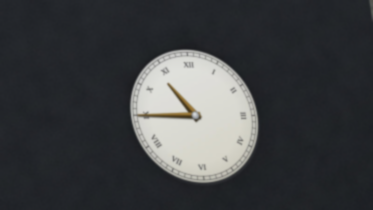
10.45
